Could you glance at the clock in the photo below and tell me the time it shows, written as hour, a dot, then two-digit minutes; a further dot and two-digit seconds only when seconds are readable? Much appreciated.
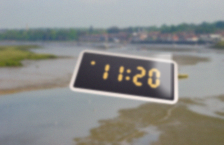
11.20
